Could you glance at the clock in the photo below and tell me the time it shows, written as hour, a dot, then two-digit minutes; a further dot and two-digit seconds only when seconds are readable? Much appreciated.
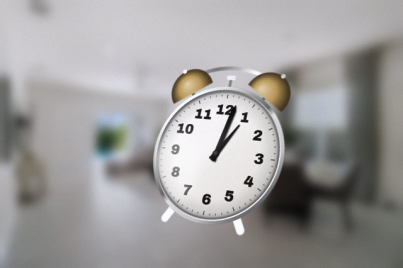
1.02
